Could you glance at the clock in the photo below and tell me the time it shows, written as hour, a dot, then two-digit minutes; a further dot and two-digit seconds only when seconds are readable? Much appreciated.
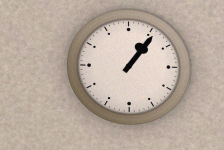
1.06
